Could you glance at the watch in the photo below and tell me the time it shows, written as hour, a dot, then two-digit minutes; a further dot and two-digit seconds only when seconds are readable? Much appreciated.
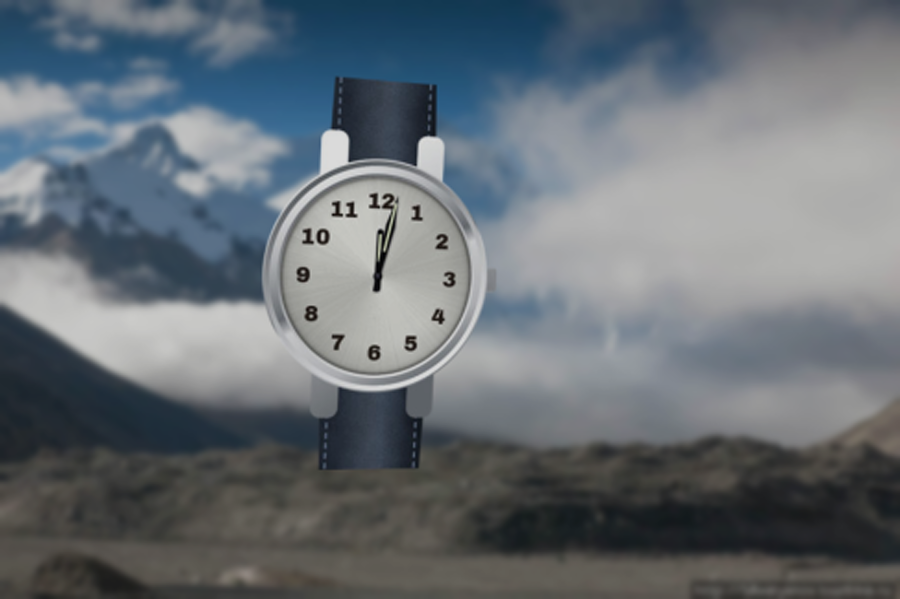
12.02
